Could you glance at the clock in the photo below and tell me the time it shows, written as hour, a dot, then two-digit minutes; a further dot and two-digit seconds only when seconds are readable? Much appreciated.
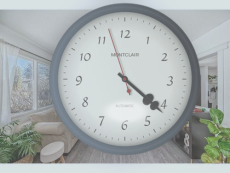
4.21.57
